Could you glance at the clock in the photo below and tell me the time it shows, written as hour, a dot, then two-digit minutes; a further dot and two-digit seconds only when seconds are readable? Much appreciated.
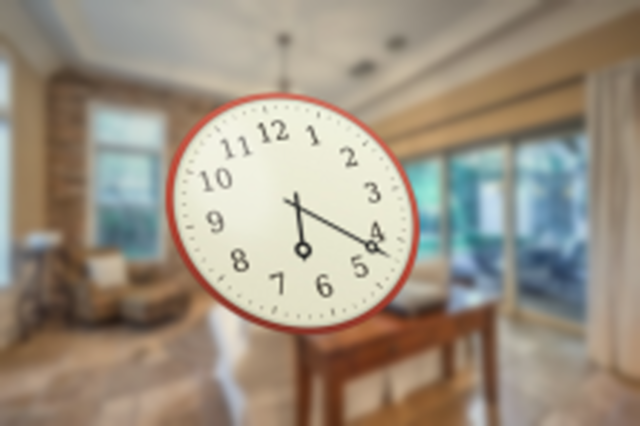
6.22
